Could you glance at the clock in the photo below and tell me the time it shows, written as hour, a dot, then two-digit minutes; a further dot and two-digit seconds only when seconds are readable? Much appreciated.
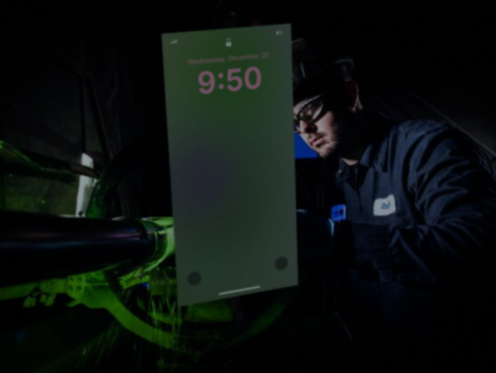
9.50
